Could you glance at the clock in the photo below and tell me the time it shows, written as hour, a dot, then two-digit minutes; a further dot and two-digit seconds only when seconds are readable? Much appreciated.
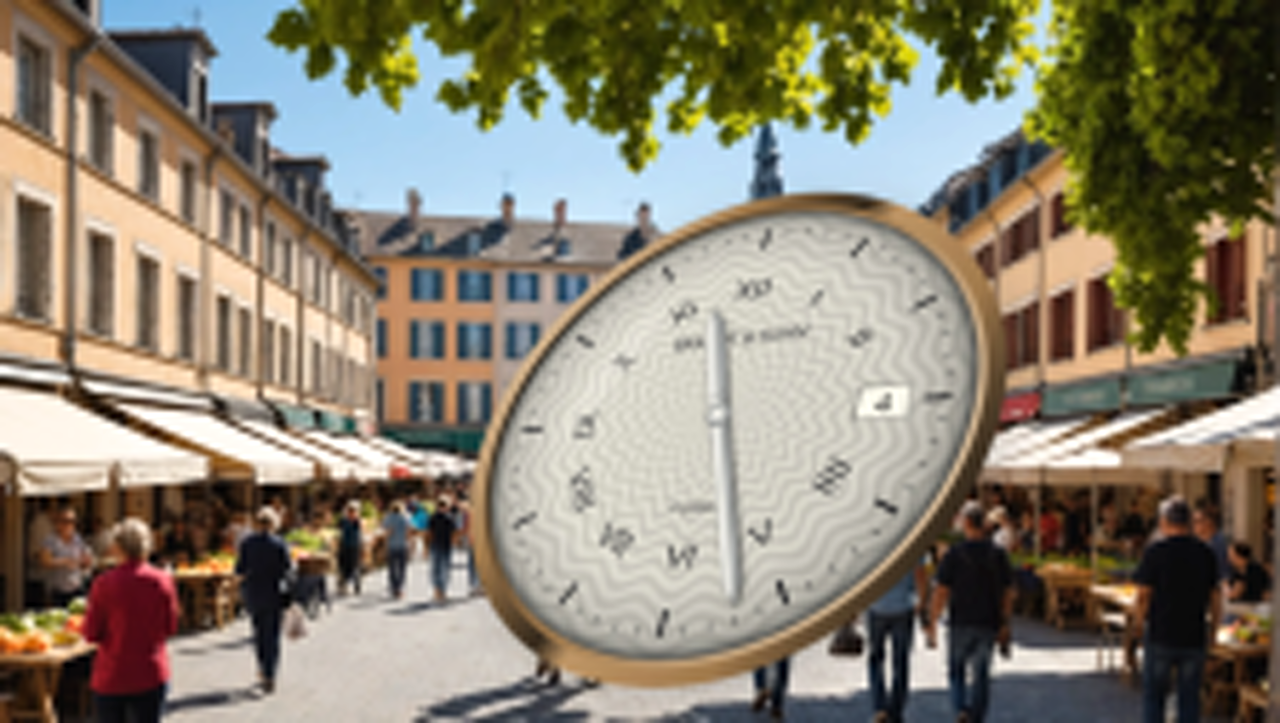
11.27
